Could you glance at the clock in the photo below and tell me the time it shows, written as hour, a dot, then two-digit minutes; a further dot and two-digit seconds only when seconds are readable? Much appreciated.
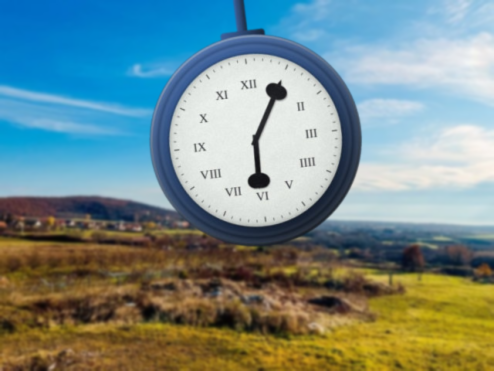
6.05
